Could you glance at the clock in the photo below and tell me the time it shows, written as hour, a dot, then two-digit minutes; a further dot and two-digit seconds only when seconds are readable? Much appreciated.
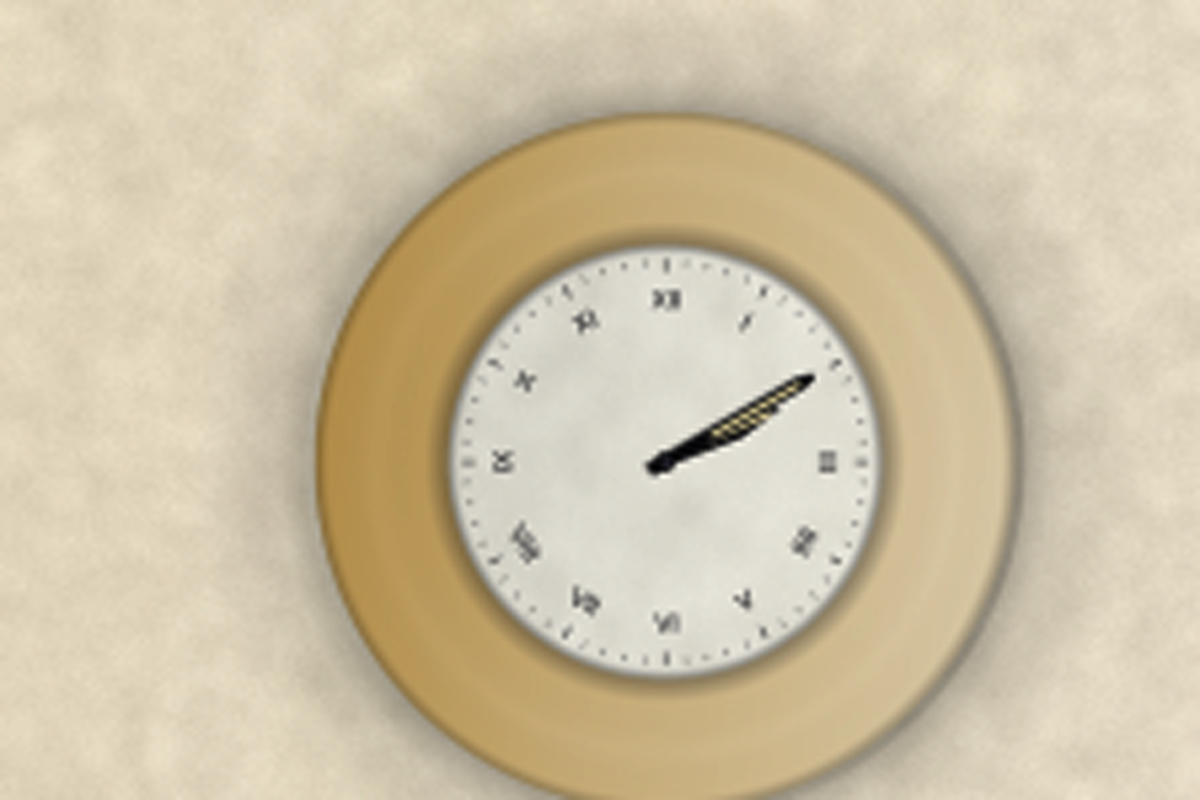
2.10
